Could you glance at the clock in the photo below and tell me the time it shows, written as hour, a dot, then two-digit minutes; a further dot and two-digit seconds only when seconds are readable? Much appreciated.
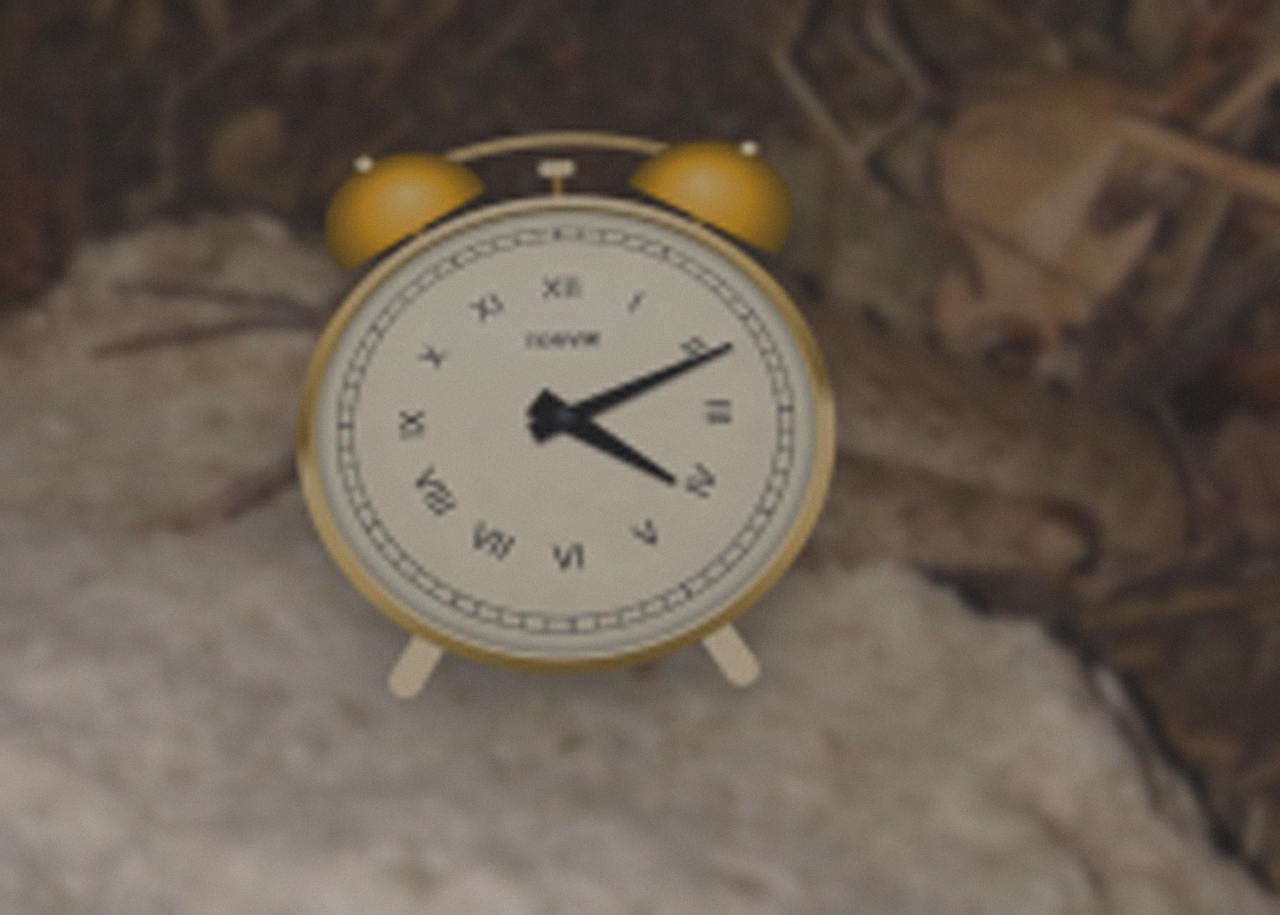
4.11
